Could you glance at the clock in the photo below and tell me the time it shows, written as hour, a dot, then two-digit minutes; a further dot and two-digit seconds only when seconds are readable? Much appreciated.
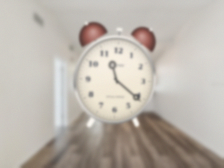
11.21
